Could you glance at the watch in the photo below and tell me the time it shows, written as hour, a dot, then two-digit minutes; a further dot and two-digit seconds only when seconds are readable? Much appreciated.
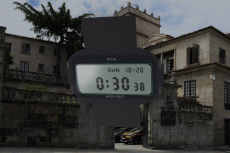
0.30.38
